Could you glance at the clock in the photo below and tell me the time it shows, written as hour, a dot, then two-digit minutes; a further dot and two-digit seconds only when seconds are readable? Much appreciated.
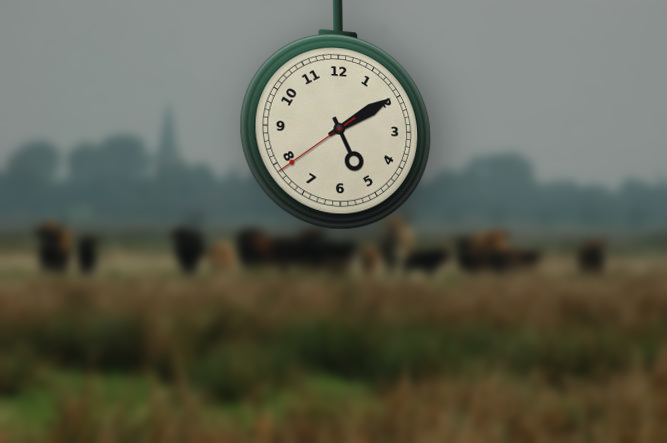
5.09.39
